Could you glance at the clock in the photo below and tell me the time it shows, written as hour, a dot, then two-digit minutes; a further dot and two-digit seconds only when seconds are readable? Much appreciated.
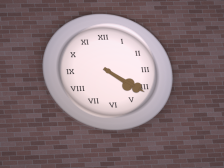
4.21
